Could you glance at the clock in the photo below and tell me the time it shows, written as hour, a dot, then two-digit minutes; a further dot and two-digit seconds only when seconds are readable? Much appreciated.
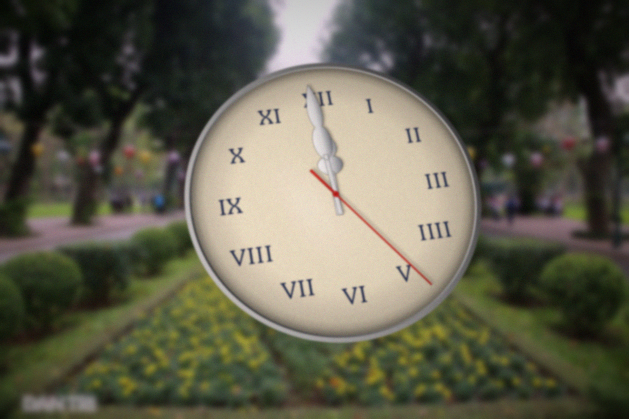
11.59.24
